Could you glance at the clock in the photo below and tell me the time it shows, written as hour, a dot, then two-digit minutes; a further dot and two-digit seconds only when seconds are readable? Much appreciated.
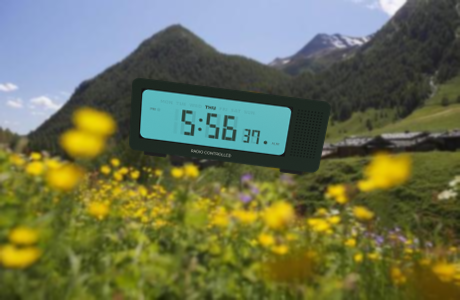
5.56.37
